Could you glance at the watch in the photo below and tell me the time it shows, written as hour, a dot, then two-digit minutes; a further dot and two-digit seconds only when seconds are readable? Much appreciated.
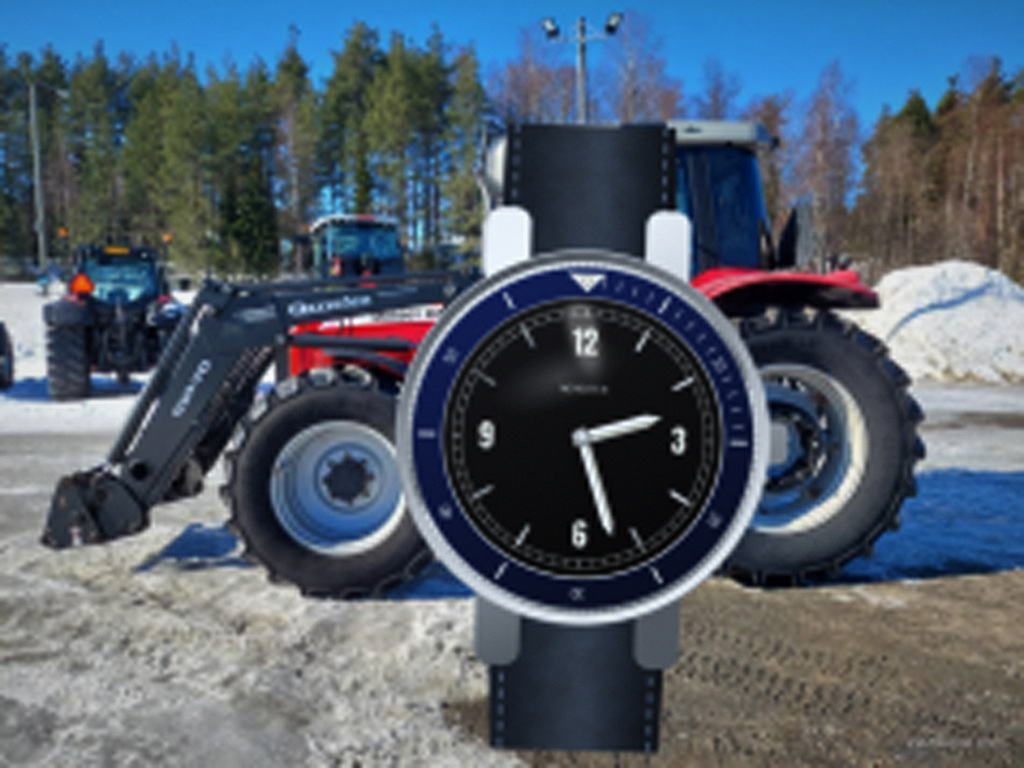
2.27
